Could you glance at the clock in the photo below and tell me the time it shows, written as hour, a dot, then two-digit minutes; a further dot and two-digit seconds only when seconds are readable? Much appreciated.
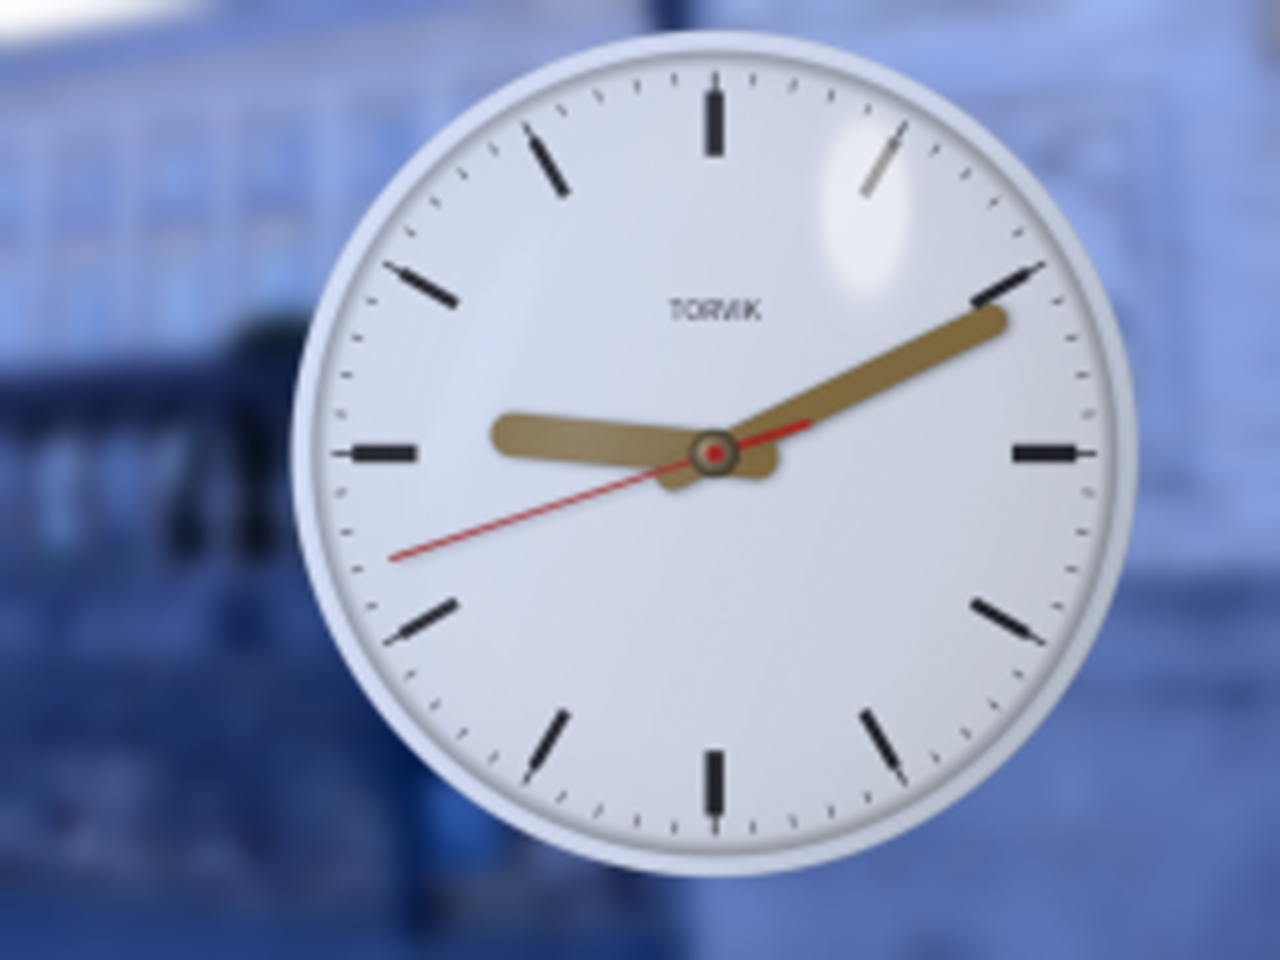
9.10.42
